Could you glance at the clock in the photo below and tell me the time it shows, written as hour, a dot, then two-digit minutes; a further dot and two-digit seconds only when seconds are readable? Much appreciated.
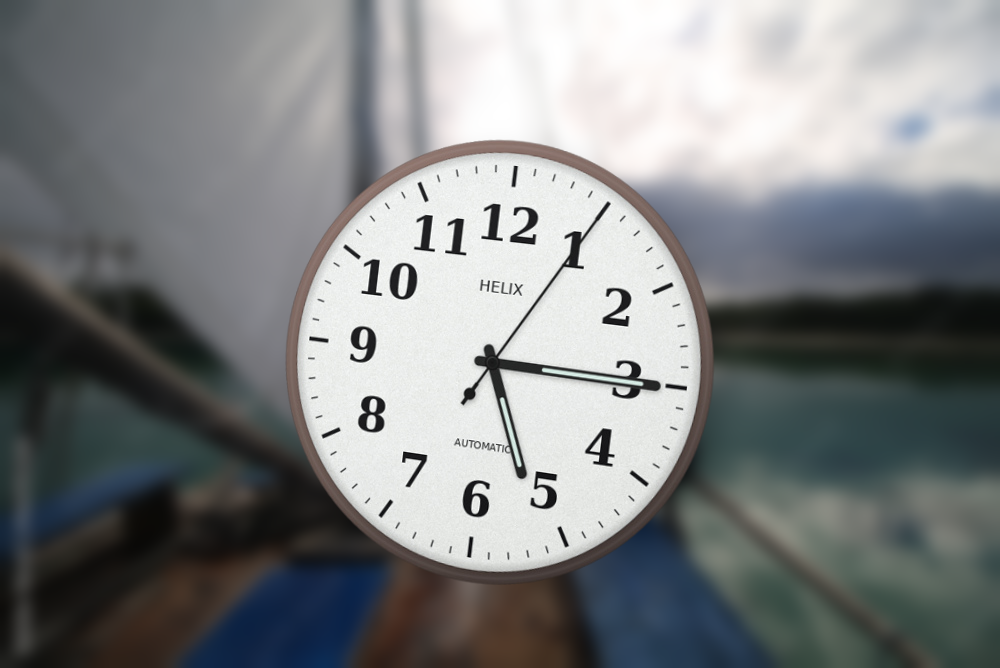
5.15.05
